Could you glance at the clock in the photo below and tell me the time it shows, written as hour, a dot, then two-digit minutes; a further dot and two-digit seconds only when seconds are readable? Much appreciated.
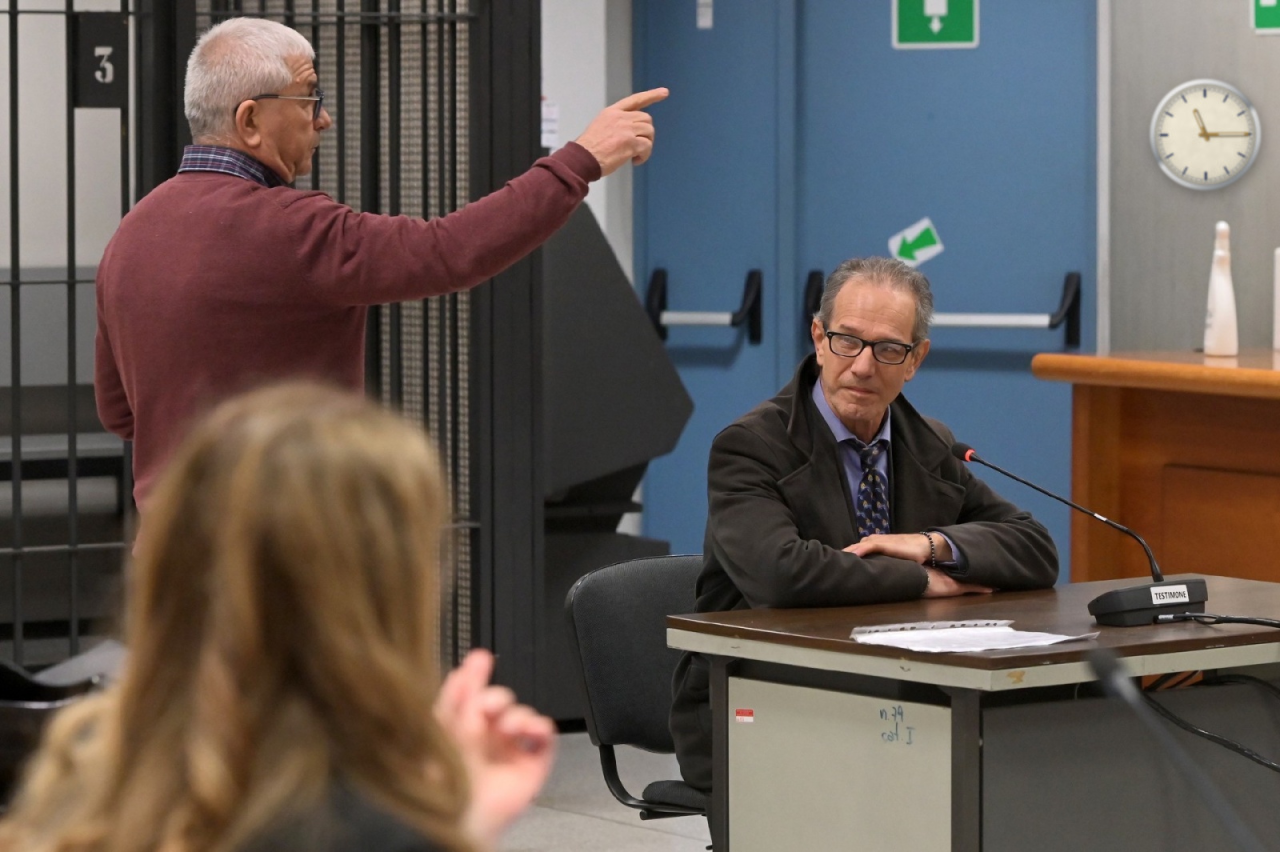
11.15
